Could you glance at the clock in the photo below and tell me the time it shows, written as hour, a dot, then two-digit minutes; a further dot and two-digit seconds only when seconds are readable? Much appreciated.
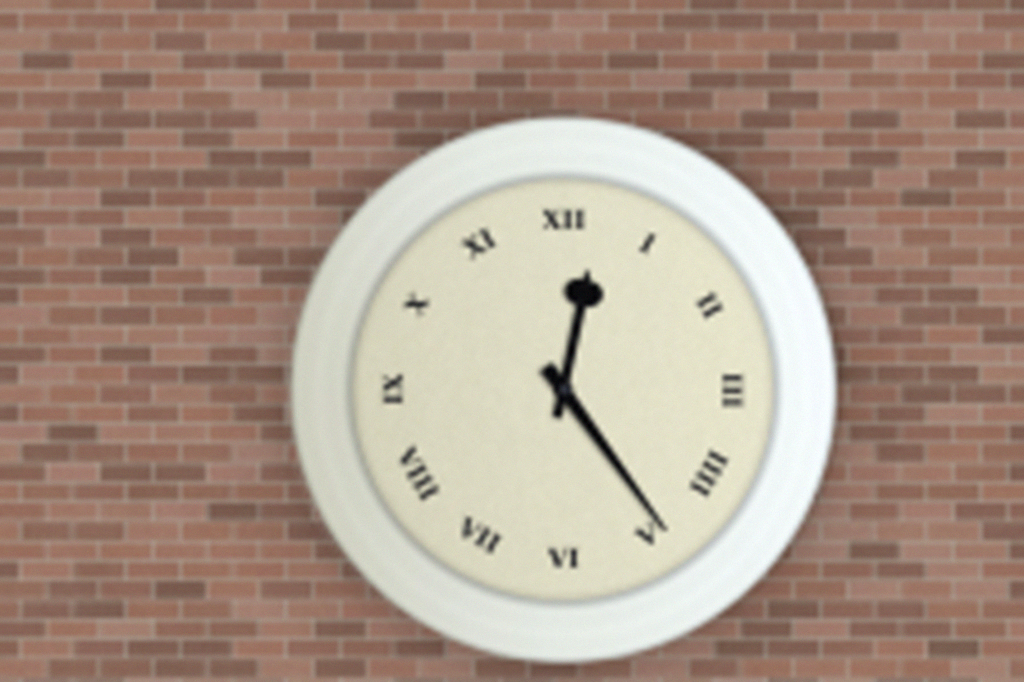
12.24
